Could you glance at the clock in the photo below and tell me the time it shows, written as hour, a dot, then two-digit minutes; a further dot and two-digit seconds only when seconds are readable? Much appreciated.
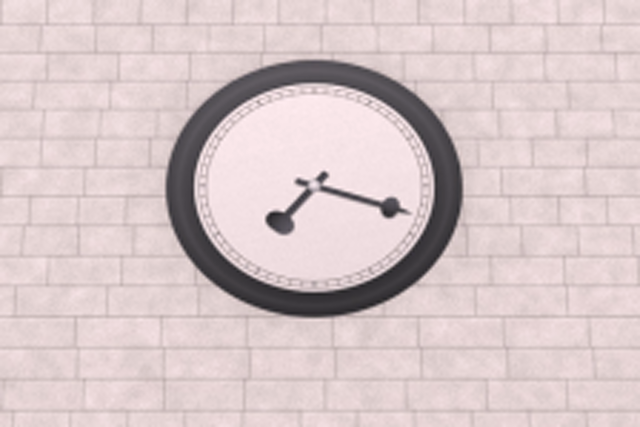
7.18
